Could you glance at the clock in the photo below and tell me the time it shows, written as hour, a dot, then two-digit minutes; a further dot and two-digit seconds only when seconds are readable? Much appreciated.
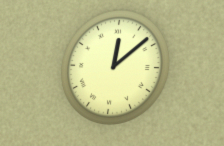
12.08
